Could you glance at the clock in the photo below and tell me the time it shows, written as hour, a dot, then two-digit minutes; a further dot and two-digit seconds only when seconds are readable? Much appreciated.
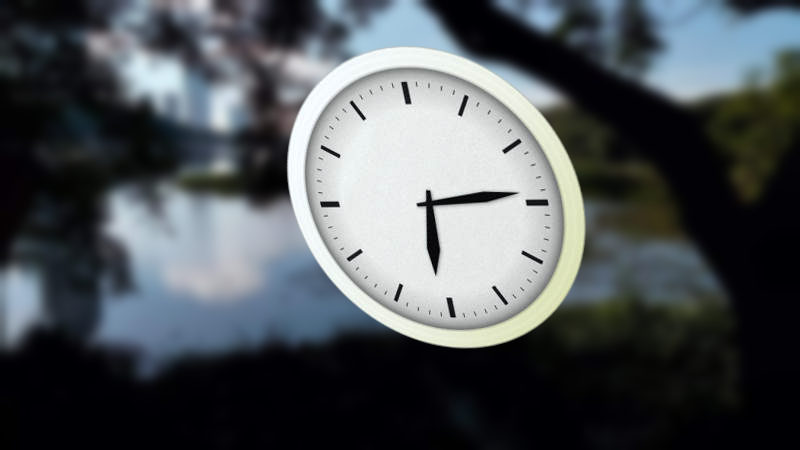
6.14
